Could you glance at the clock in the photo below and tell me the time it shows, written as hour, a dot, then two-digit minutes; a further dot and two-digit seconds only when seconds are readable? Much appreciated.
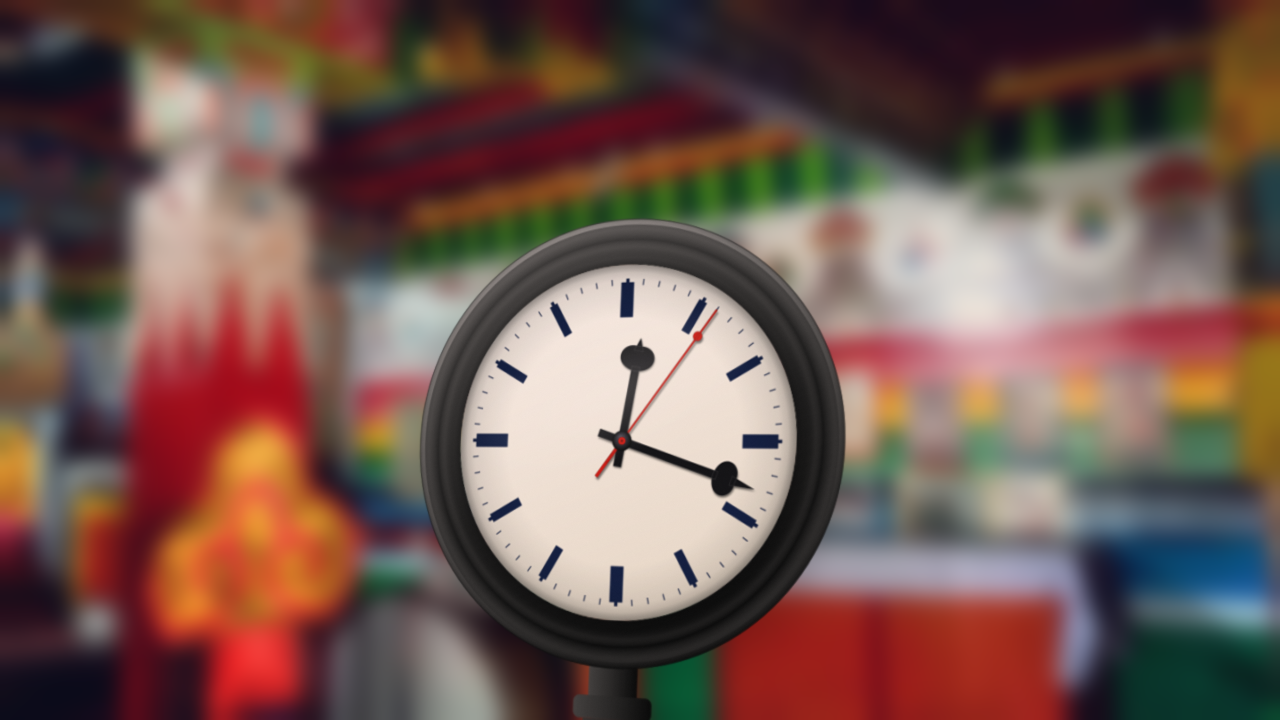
12.18.06
